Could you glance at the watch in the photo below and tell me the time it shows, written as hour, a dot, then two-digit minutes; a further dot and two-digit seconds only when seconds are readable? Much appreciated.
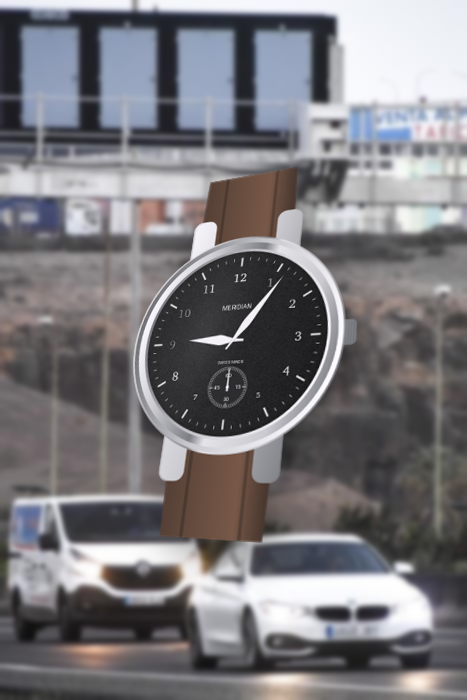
9.06
